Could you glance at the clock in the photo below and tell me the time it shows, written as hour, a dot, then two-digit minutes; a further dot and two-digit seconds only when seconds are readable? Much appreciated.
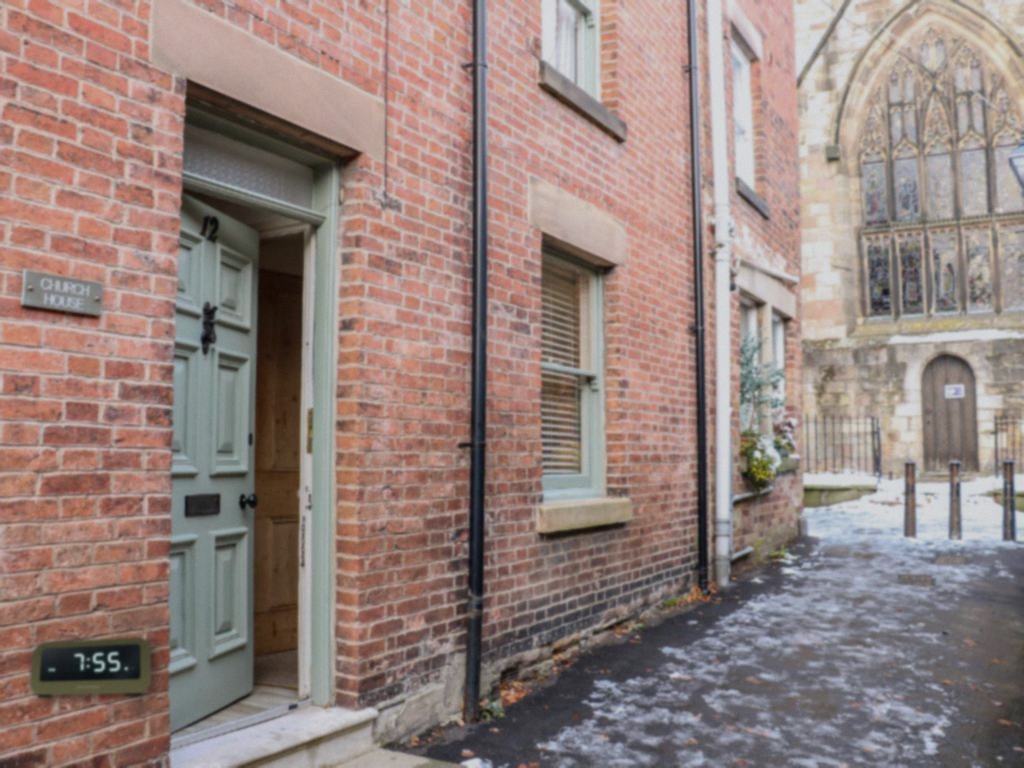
7.55
